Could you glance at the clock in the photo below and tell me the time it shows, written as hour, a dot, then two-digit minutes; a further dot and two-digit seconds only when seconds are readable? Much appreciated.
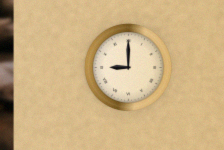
9.00
